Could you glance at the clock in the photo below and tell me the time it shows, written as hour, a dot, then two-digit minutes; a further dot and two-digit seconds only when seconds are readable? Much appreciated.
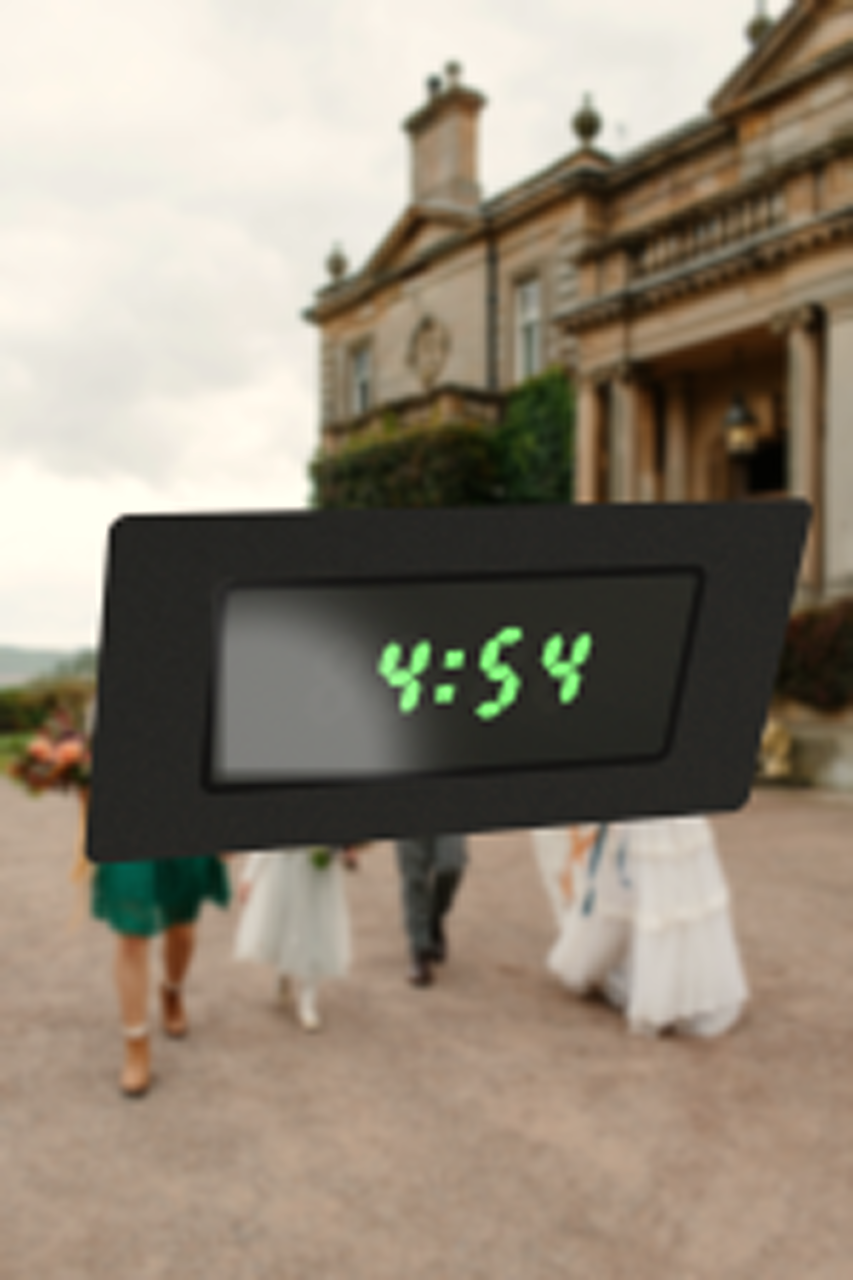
4.54
